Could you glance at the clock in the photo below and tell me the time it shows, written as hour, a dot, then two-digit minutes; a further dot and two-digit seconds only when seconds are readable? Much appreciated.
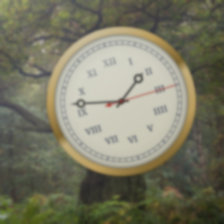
1.47.15
